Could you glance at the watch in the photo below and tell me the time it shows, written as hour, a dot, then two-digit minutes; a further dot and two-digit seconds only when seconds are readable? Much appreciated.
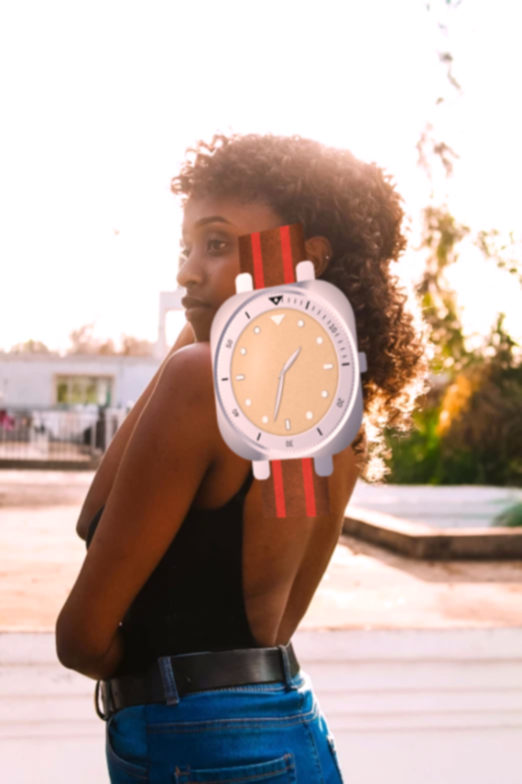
1.33
